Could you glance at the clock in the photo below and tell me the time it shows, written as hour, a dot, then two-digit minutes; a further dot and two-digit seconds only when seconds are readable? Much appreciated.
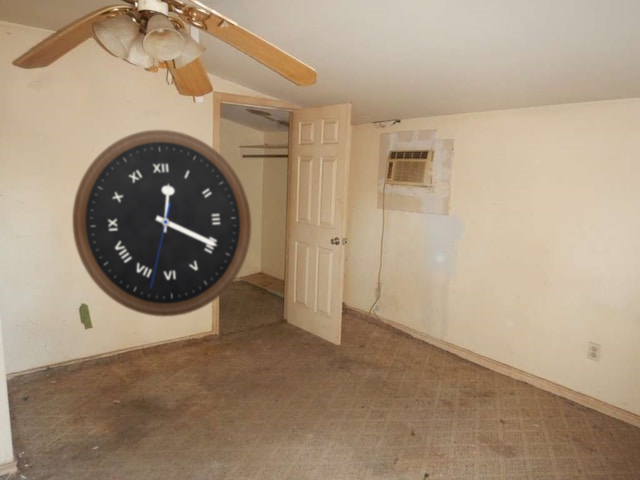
12.19.33
